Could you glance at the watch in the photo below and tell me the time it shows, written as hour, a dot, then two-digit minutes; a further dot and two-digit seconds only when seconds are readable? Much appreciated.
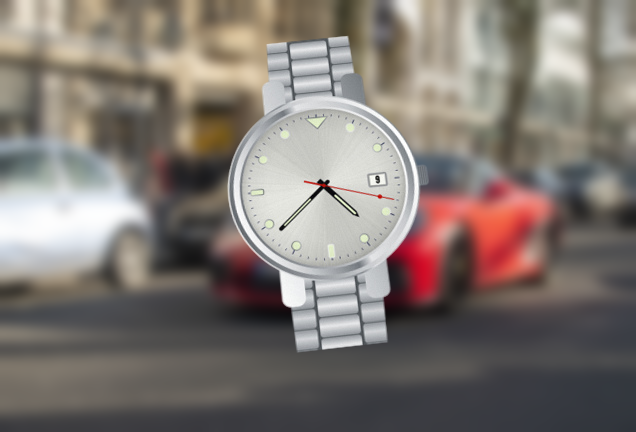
4.38.18
